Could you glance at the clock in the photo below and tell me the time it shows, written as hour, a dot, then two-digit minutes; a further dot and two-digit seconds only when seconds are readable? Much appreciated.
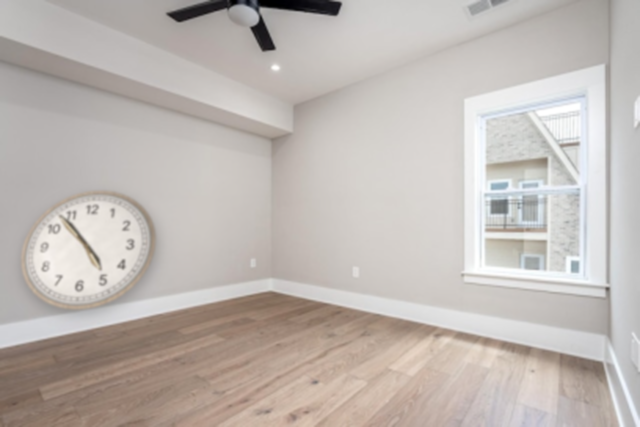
4.53
